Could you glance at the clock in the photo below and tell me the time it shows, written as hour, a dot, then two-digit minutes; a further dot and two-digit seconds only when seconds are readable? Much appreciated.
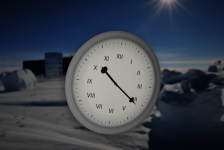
10.21
